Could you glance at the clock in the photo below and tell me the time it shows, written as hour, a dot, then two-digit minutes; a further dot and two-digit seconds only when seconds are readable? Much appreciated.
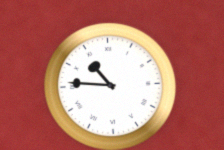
10.46
